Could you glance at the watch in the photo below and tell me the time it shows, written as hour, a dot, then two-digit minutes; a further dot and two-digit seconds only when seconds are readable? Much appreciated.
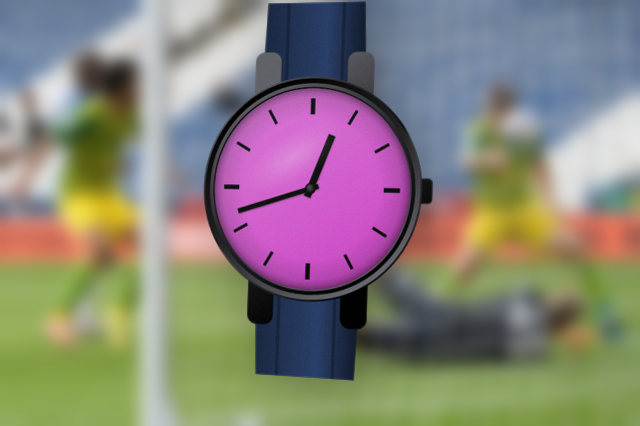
12.42
